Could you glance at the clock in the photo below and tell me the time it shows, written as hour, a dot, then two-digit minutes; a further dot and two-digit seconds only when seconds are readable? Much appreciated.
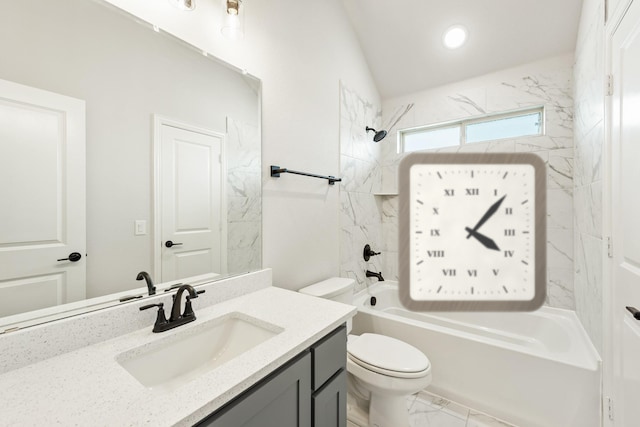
4.07
